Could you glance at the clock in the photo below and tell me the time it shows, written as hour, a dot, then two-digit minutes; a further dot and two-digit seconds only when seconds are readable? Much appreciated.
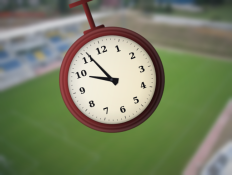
9.56
